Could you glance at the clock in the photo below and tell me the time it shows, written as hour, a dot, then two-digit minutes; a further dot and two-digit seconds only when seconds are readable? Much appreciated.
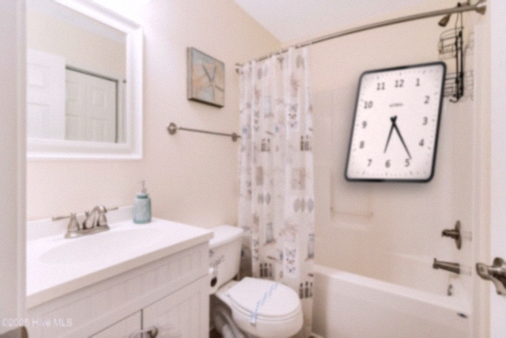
6.24
